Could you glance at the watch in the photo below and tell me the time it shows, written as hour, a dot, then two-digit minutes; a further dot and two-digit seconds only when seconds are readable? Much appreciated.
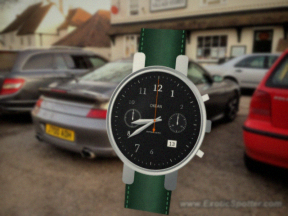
8.39
